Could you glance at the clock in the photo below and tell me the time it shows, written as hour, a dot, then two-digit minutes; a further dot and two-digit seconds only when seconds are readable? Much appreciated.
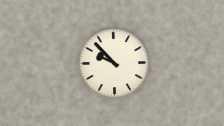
9.53
